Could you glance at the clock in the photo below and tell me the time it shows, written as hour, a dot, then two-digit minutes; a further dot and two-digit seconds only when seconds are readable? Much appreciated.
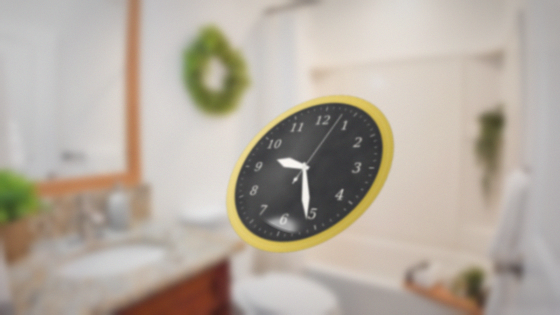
9.26.03
